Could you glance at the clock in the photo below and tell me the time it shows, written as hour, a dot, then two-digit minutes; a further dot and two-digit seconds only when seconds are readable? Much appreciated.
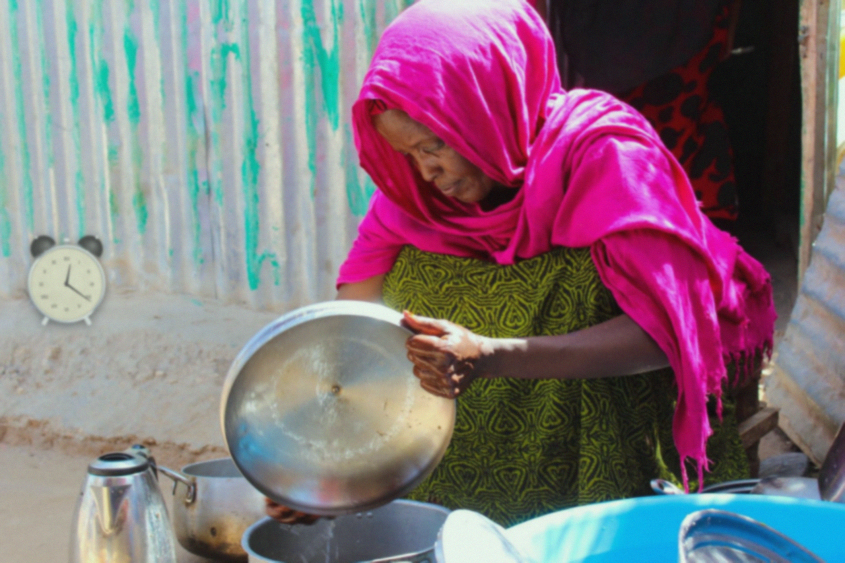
12.21
